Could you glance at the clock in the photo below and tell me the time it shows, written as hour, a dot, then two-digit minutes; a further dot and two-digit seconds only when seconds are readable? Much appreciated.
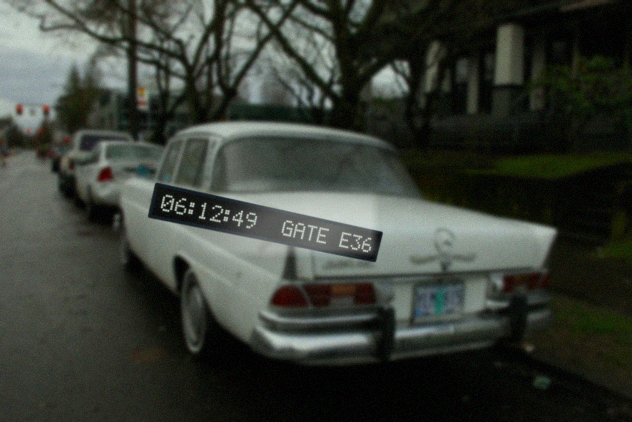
6.12.49
